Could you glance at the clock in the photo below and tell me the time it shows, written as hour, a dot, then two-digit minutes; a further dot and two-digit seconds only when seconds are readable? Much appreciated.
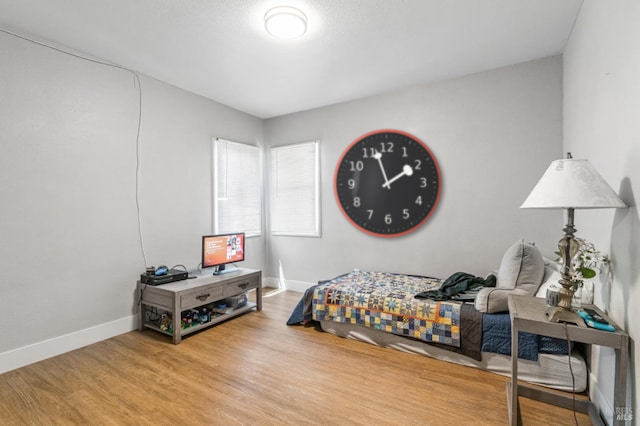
1.57
